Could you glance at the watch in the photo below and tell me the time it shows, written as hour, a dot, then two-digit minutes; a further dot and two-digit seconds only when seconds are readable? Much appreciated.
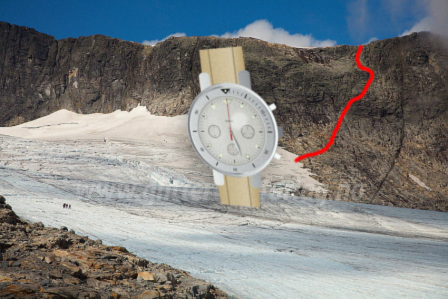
5.27
